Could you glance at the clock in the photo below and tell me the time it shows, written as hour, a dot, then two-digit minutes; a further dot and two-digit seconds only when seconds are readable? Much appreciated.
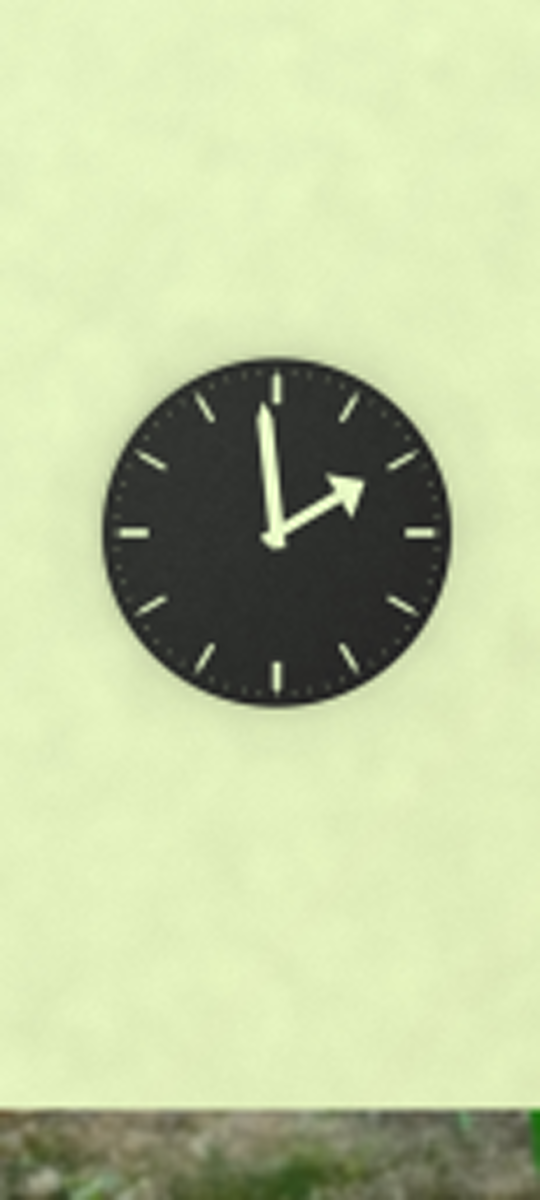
1.59
